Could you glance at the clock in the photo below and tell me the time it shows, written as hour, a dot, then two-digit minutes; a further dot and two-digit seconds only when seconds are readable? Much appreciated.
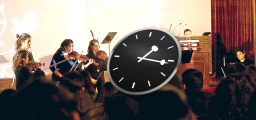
1.16
